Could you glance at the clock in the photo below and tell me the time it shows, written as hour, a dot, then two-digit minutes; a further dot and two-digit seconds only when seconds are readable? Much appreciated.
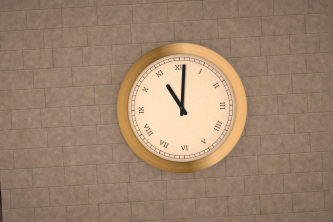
11.01
